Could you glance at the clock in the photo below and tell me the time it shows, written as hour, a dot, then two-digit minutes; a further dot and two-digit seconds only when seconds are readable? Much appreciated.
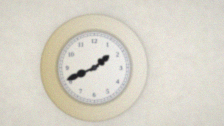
1.41
